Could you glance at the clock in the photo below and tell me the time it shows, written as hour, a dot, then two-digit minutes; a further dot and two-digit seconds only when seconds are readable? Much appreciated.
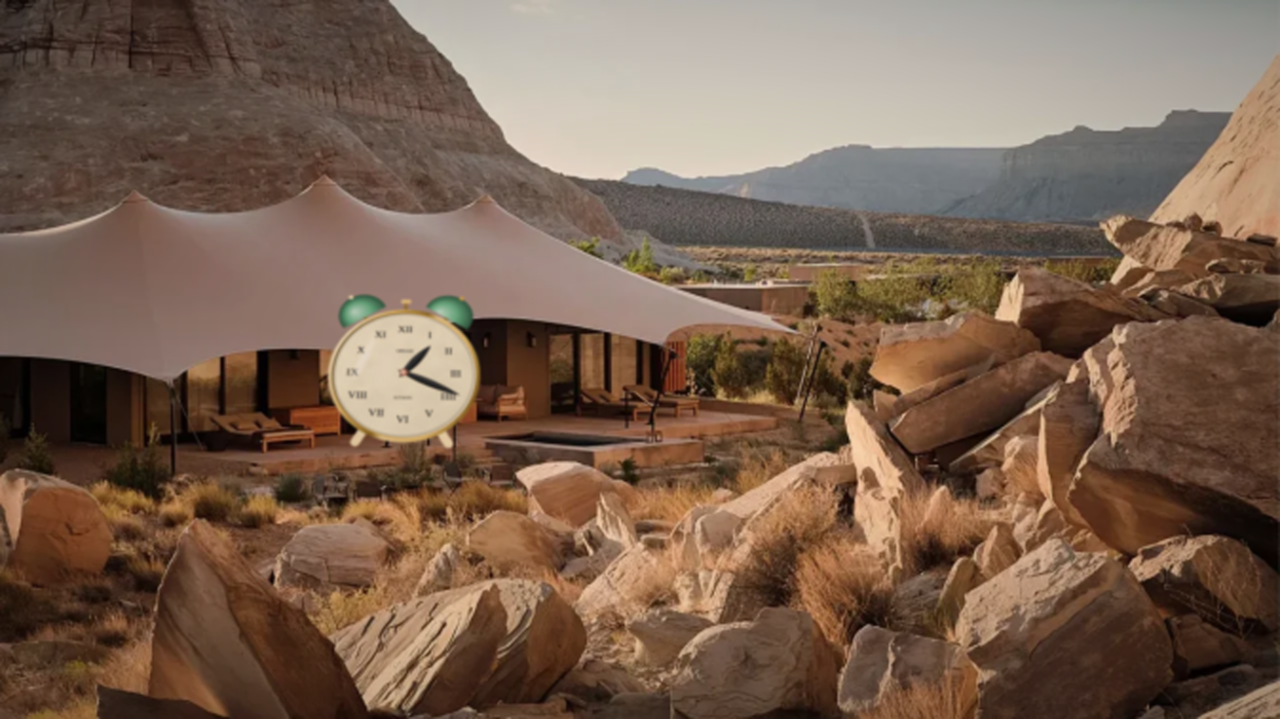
1.19
